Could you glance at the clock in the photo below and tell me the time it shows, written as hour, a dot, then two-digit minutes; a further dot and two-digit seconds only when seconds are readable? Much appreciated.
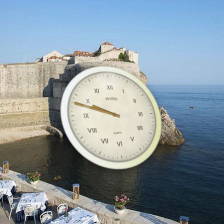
9.48
